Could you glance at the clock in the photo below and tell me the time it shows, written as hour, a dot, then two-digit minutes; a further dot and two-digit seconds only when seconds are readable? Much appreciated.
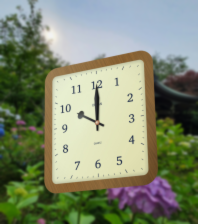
10.00
